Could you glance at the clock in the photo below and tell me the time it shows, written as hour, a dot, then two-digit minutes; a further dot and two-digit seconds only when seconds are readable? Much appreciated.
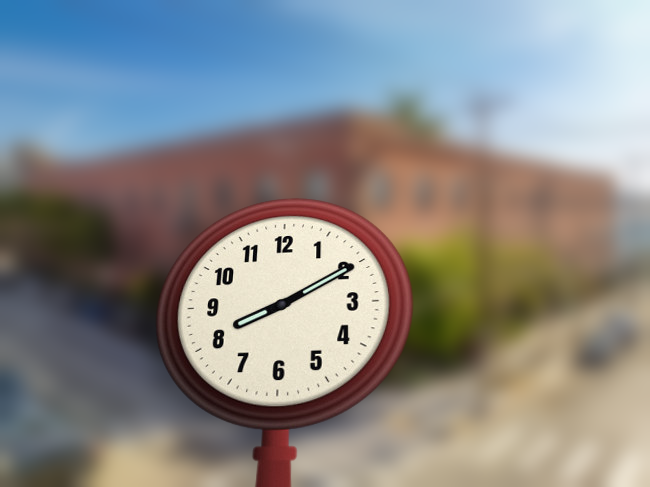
8.10
